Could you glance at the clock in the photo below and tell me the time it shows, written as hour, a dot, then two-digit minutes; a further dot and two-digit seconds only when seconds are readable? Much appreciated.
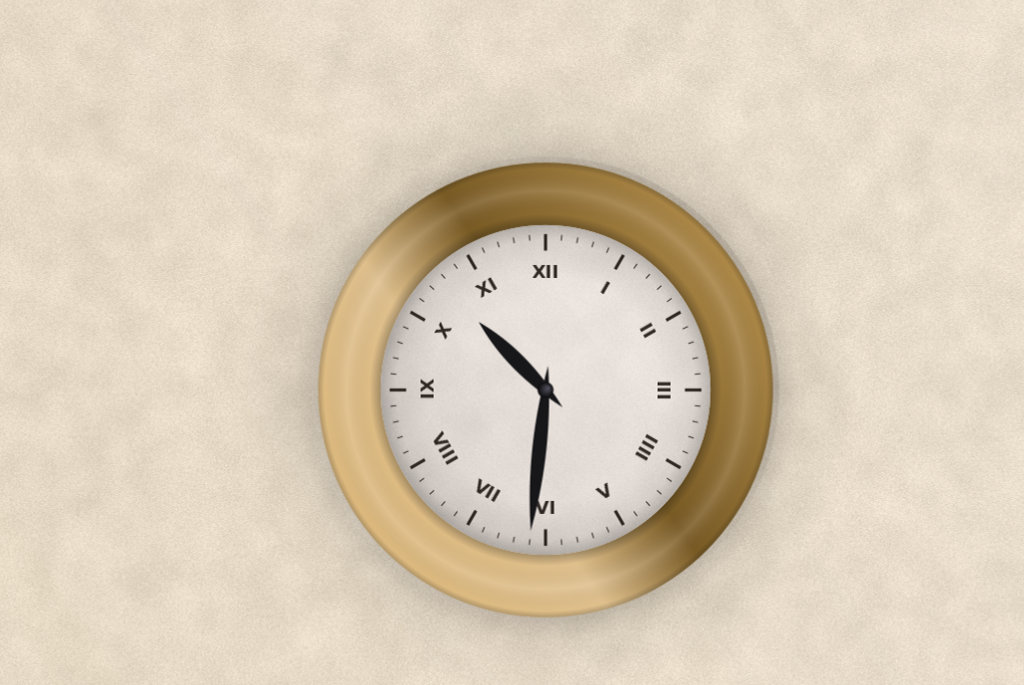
10.31
